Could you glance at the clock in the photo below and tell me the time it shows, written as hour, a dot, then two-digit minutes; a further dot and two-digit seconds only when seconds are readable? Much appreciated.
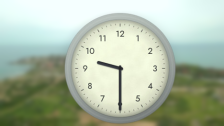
9.30
